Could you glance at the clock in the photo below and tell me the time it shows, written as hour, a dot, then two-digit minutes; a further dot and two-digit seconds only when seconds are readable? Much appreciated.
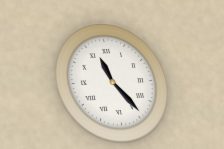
11.24
